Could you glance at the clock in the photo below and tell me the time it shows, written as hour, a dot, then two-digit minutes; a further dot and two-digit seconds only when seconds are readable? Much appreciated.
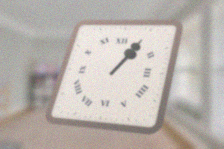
1.05
